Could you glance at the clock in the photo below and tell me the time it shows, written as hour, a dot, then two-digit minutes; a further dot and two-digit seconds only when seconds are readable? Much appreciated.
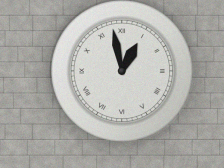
12.58
